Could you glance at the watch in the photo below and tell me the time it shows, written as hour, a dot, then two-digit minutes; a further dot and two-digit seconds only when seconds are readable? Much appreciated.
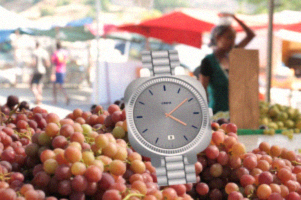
4.09
